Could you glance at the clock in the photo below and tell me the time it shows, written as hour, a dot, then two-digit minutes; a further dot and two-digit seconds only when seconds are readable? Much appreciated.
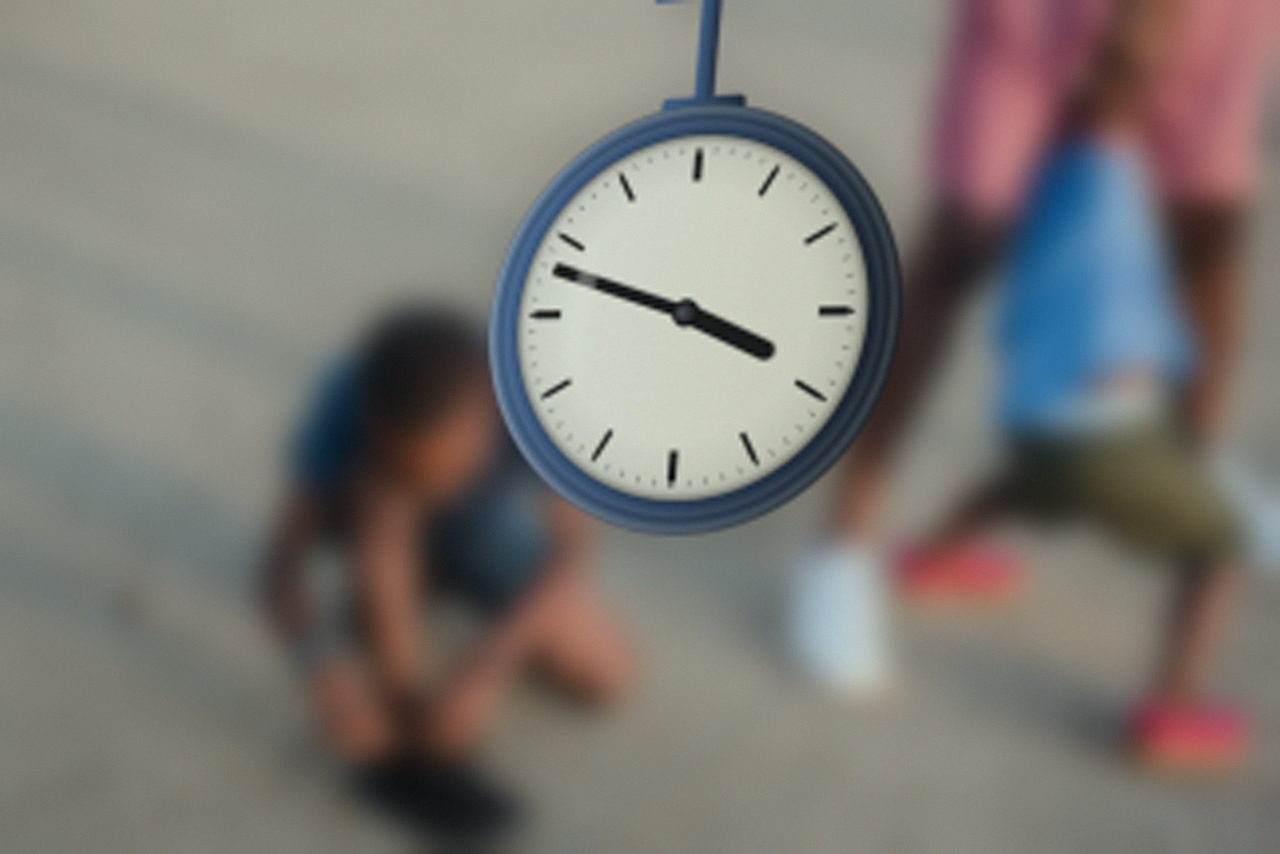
3.48
